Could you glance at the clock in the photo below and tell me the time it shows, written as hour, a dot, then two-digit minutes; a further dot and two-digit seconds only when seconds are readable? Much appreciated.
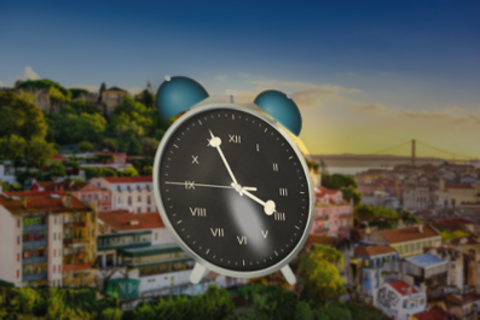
3.55.45
